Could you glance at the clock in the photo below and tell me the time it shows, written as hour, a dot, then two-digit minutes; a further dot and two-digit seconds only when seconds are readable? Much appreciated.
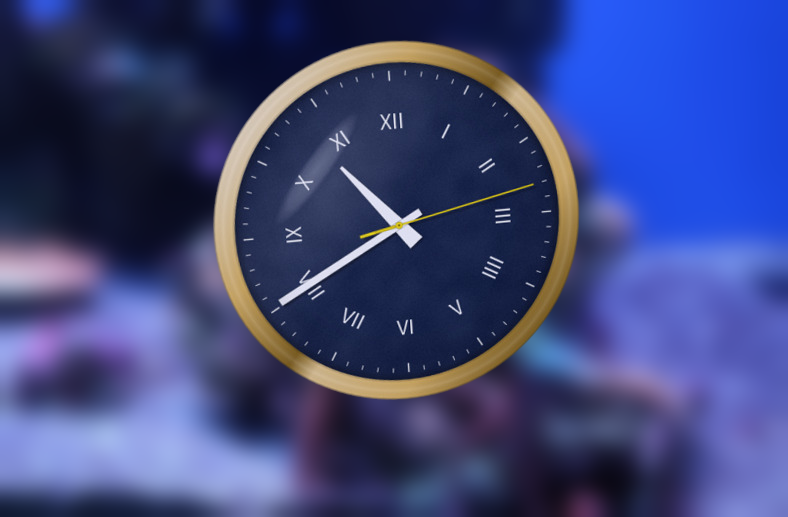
10.40.13
